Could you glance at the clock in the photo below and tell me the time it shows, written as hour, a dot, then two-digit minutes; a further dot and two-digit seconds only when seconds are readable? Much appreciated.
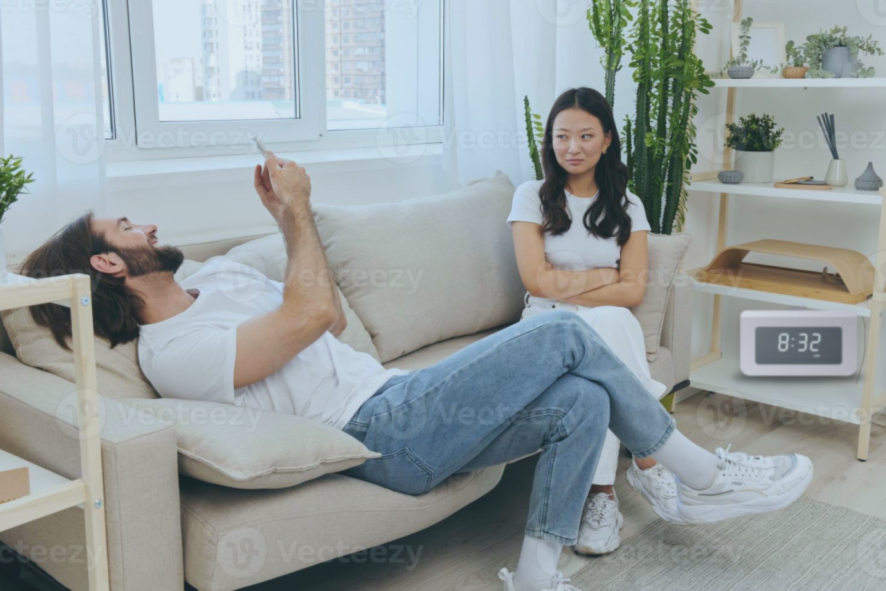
8.32
